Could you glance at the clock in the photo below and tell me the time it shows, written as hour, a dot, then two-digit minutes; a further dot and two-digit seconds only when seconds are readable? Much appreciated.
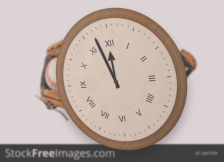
11.57
